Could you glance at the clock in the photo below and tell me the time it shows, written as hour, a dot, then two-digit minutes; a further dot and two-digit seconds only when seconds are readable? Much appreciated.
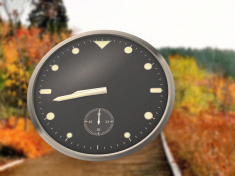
8.43
